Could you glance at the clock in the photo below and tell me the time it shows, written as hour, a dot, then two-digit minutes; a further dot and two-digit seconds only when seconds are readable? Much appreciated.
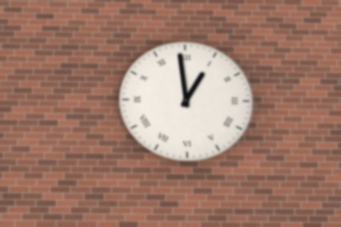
12.59
